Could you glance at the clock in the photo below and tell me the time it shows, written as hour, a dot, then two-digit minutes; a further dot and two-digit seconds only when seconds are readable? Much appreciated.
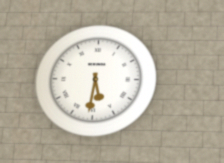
5.31
